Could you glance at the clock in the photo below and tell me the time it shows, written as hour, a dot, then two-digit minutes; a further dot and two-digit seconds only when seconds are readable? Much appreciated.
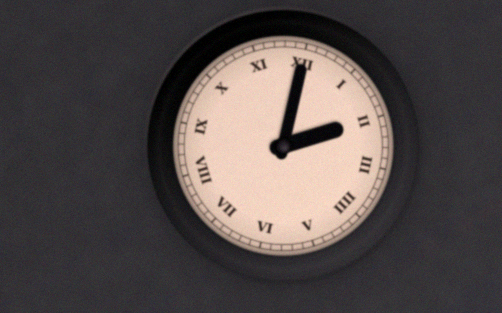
2.00
